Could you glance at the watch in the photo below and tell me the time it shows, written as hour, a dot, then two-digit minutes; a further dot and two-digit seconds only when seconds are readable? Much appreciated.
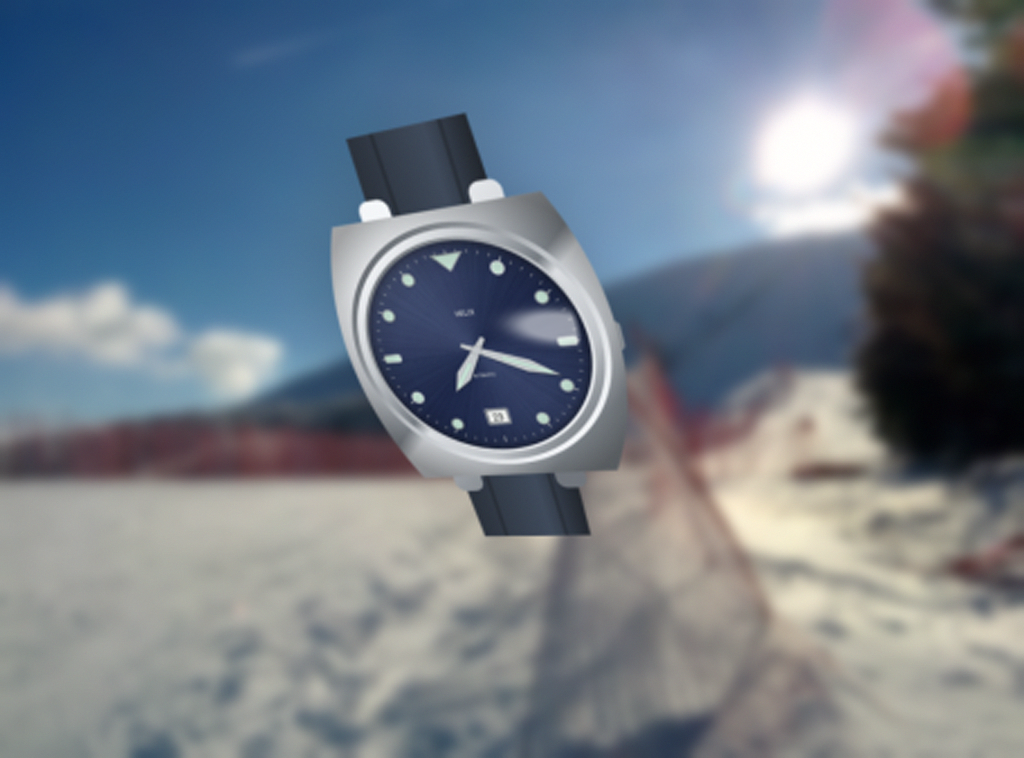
7.19
